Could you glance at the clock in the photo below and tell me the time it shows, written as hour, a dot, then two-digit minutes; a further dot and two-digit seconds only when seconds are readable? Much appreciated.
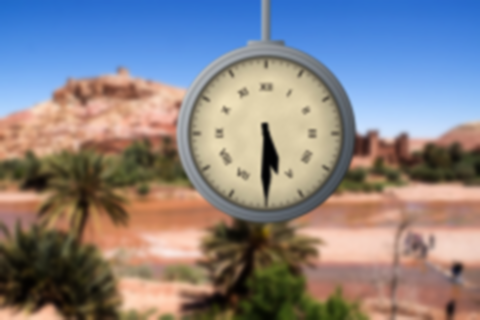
5.30
